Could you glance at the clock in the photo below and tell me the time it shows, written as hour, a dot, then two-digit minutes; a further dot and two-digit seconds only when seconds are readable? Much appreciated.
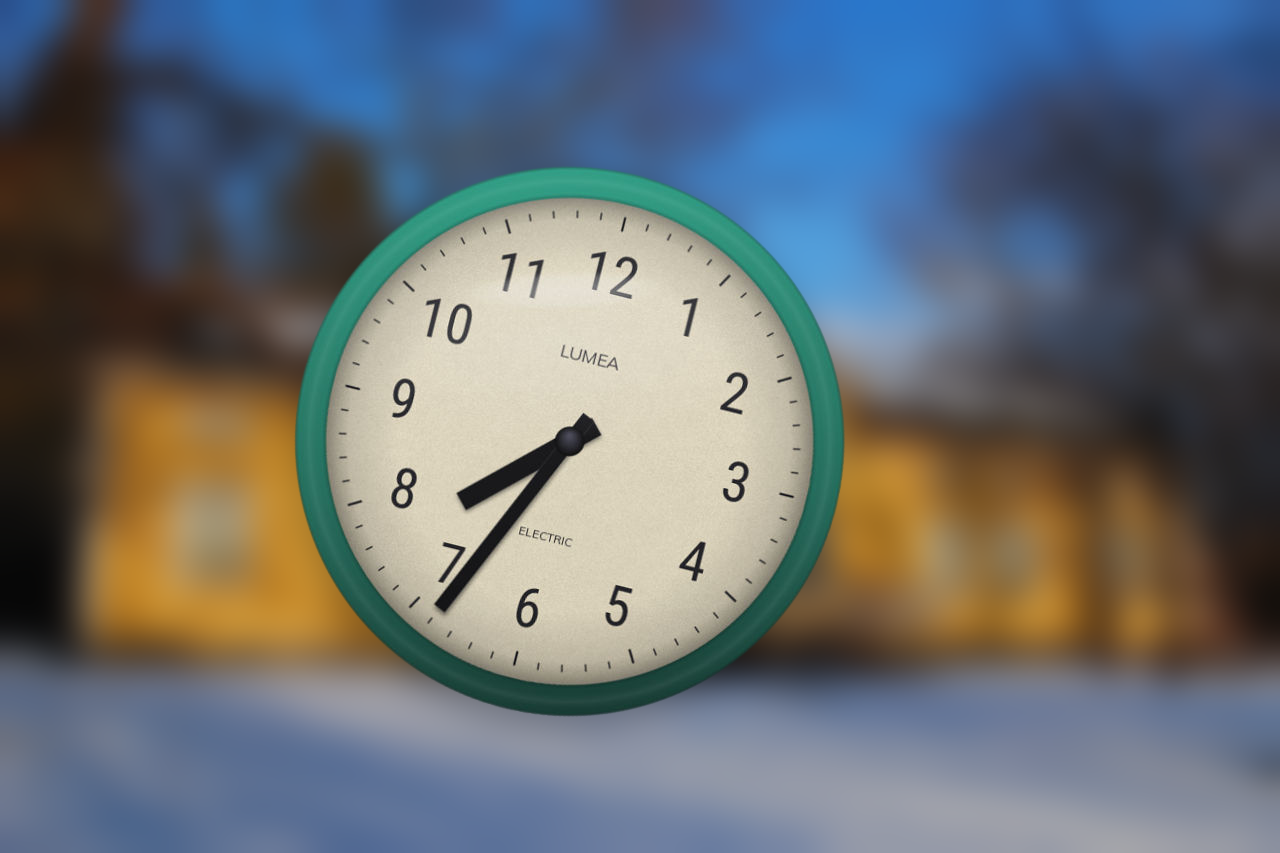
7.34
